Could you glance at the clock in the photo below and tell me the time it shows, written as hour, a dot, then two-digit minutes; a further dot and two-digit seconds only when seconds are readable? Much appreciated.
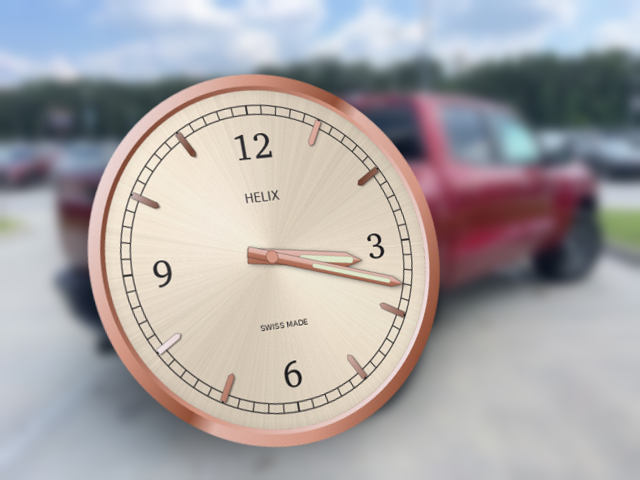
3.18
